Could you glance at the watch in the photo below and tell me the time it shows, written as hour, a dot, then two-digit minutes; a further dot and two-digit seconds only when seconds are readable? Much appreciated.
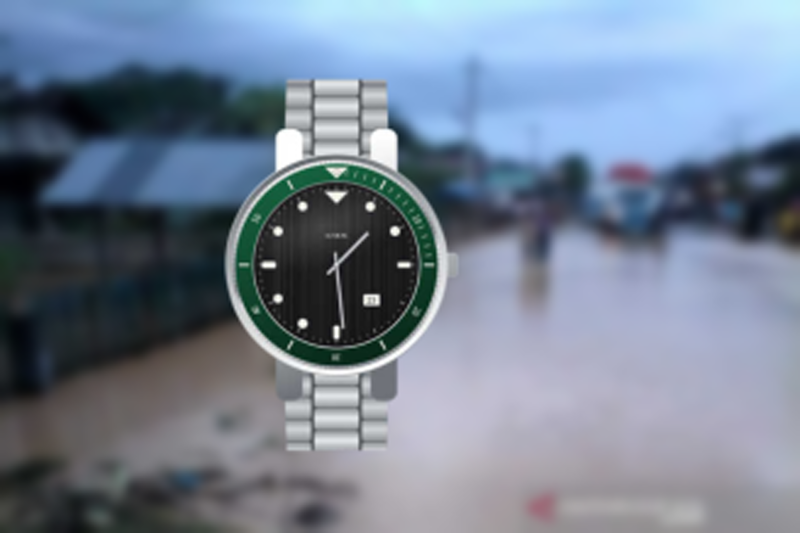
1.29
